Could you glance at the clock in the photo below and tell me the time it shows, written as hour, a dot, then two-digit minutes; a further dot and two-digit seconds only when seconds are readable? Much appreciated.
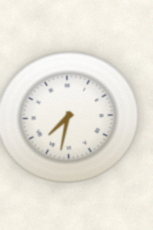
7.32
